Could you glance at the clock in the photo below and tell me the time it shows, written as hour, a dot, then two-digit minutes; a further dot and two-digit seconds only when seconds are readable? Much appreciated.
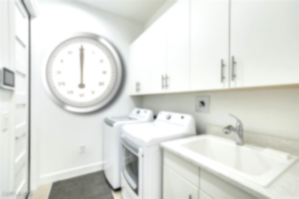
6.00
